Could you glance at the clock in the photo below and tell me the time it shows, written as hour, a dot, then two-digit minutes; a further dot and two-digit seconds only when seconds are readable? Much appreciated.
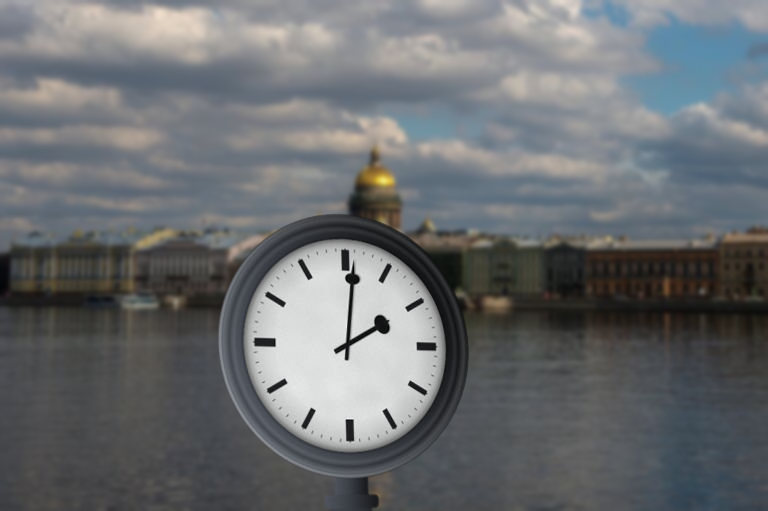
2.01
